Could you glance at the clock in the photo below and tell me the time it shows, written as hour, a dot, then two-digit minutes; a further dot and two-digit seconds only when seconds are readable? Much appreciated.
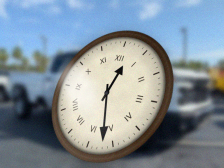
12.27
